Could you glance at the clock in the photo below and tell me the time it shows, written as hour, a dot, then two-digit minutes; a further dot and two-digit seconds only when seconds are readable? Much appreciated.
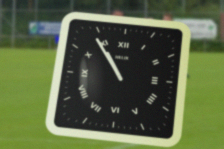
10.54
